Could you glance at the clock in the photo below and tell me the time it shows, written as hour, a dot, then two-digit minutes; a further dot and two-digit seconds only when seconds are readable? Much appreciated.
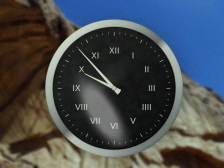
9.53
